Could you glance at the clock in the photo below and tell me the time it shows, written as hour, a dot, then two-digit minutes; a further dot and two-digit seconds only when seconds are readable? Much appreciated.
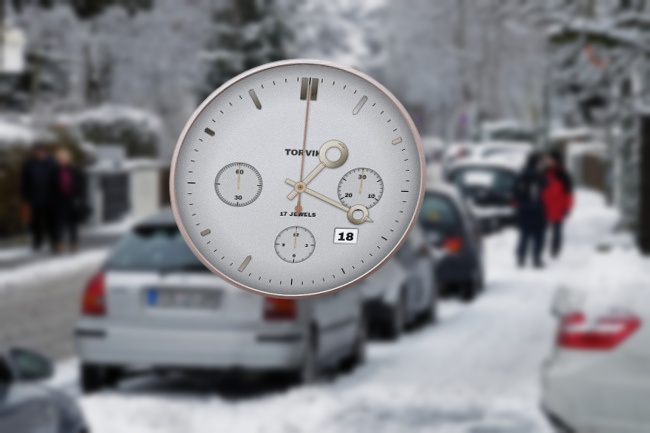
1.19
